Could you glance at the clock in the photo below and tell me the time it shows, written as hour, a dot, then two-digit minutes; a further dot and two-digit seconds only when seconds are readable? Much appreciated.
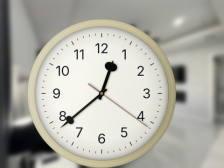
12.38.21
